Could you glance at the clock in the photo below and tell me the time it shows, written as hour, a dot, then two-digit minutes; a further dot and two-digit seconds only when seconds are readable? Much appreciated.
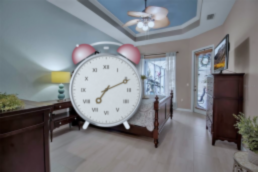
7.11
